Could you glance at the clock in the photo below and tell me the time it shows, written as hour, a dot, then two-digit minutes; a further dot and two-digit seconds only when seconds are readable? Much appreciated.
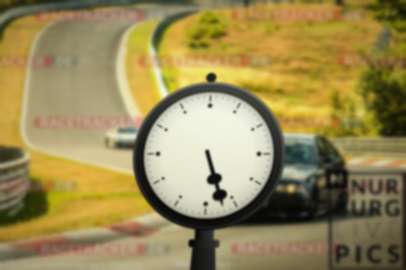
5.27
